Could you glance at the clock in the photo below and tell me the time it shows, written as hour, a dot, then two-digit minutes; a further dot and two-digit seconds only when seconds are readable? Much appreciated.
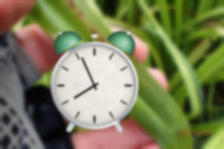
7.56
